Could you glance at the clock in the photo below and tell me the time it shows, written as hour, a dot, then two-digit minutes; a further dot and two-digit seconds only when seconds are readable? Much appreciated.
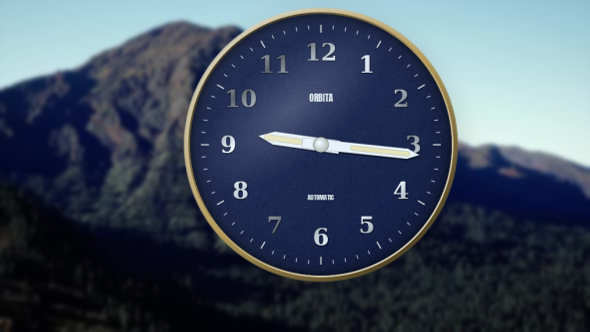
9.16
